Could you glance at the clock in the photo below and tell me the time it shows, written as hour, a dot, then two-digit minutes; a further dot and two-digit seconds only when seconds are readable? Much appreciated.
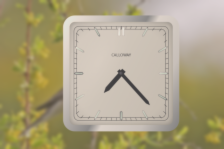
7.23
